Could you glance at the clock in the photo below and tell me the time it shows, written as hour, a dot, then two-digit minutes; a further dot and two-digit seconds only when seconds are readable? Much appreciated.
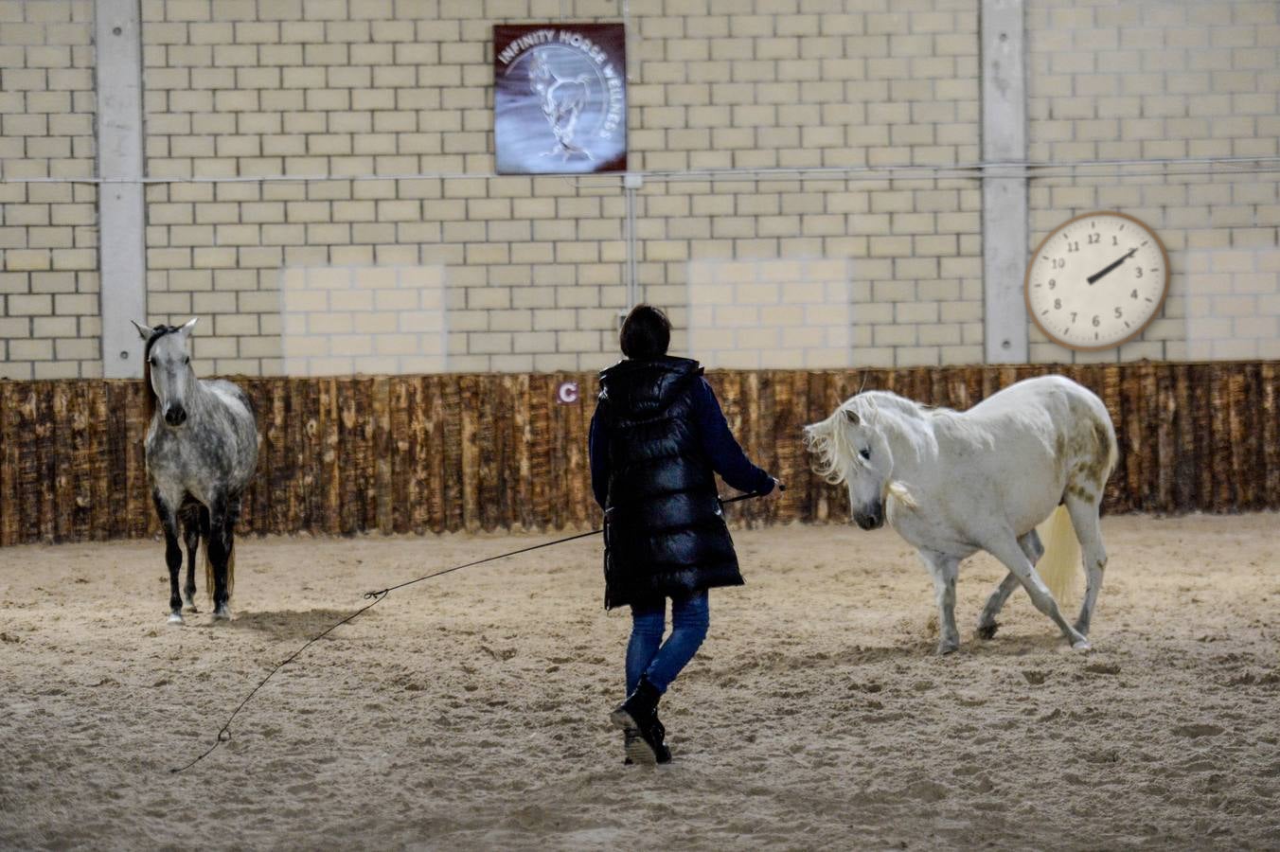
2.10
